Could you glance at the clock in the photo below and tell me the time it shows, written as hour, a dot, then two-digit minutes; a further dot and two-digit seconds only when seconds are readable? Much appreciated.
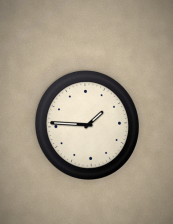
1.46
